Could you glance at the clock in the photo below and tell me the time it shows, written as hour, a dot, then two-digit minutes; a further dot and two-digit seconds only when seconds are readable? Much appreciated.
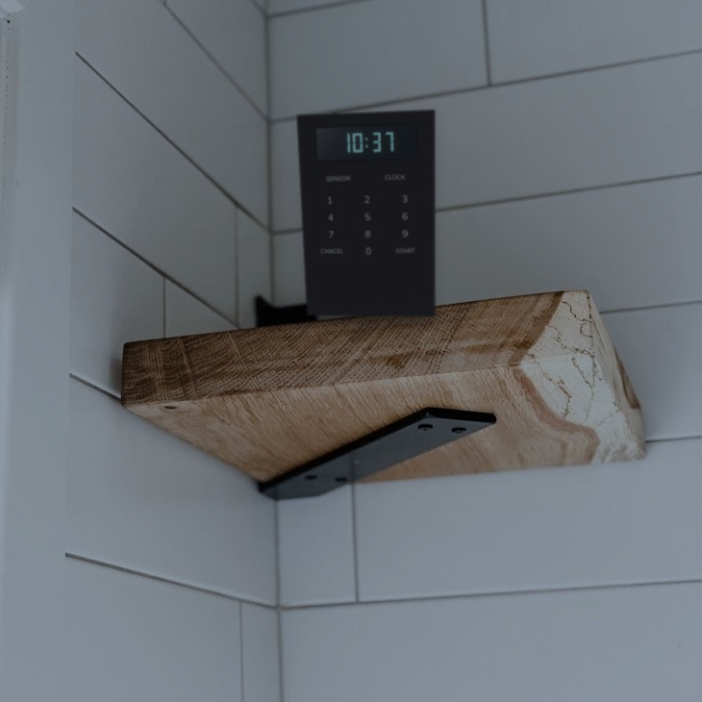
10.37
